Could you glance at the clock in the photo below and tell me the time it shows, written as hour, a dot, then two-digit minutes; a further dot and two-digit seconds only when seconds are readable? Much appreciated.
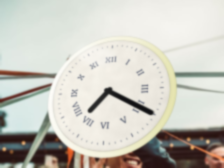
7.20
